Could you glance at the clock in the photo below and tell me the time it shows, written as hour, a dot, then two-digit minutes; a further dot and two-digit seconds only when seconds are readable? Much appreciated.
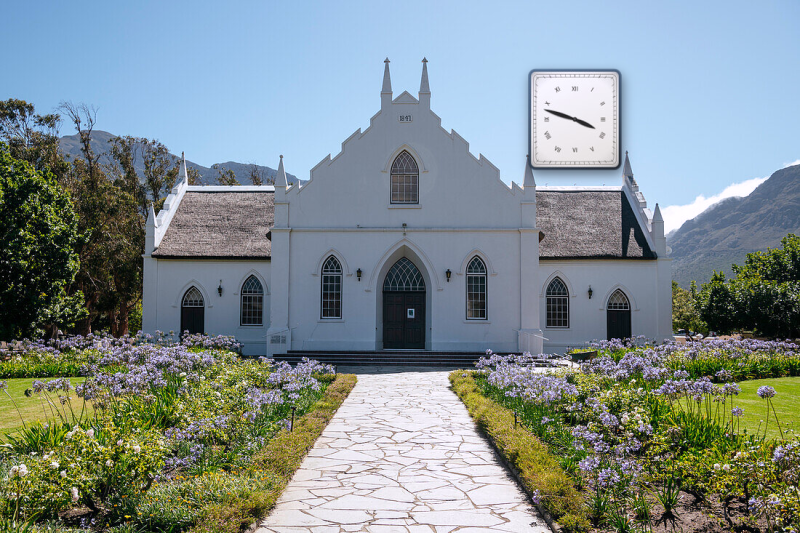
3.48
